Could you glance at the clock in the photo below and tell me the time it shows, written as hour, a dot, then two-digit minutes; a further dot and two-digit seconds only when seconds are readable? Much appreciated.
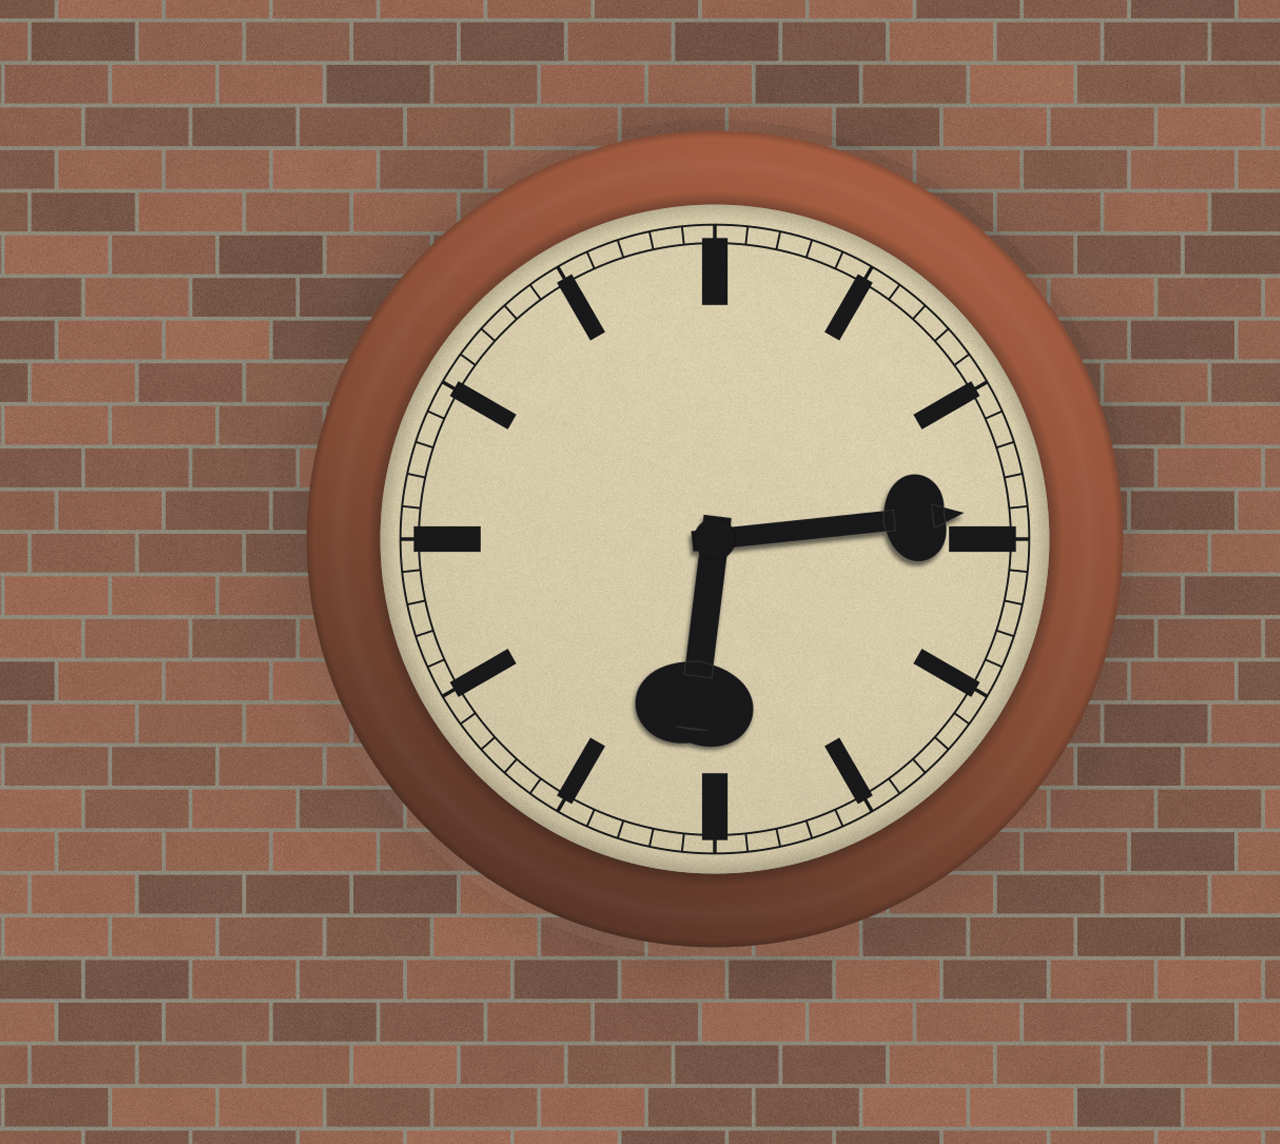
6.14
